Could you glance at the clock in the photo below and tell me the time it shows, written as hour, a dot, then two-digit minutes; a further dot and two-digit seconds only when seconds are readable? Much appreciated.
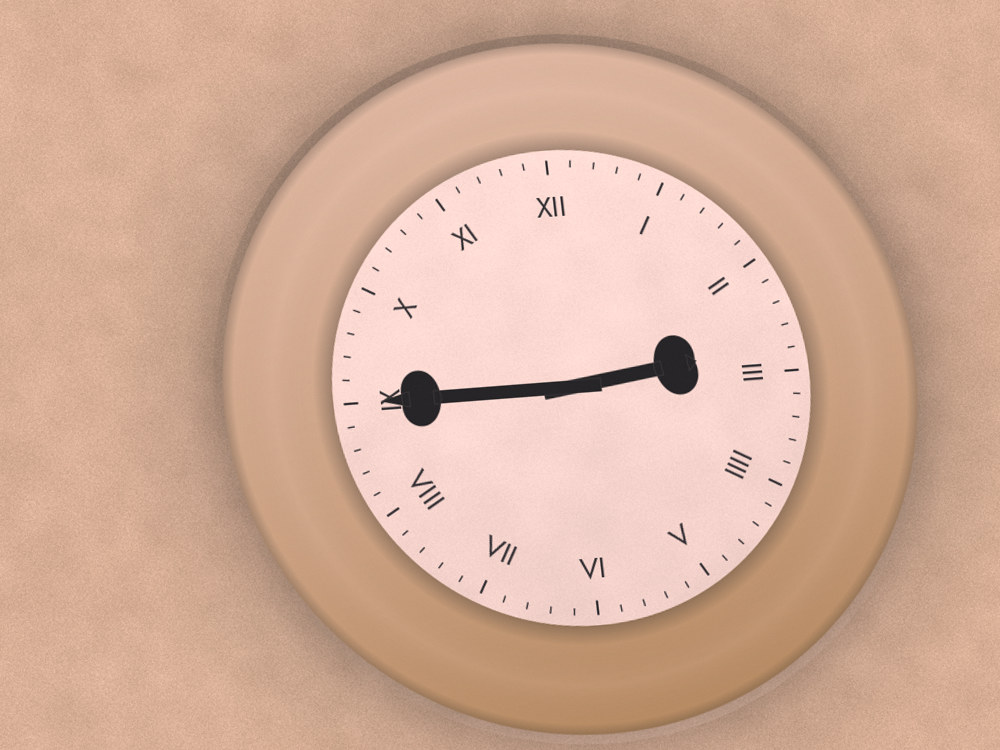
2.45
